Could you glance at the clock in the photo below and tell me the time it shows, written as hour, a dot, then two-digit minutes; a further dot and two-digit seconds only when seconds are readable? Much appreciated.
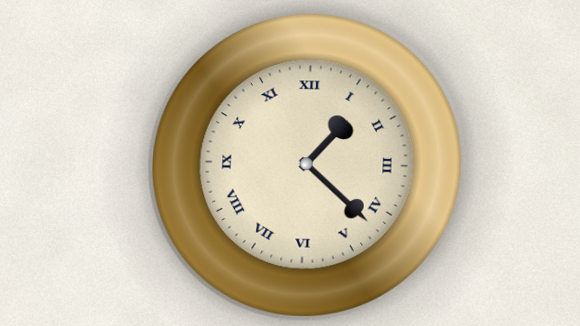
1.22
